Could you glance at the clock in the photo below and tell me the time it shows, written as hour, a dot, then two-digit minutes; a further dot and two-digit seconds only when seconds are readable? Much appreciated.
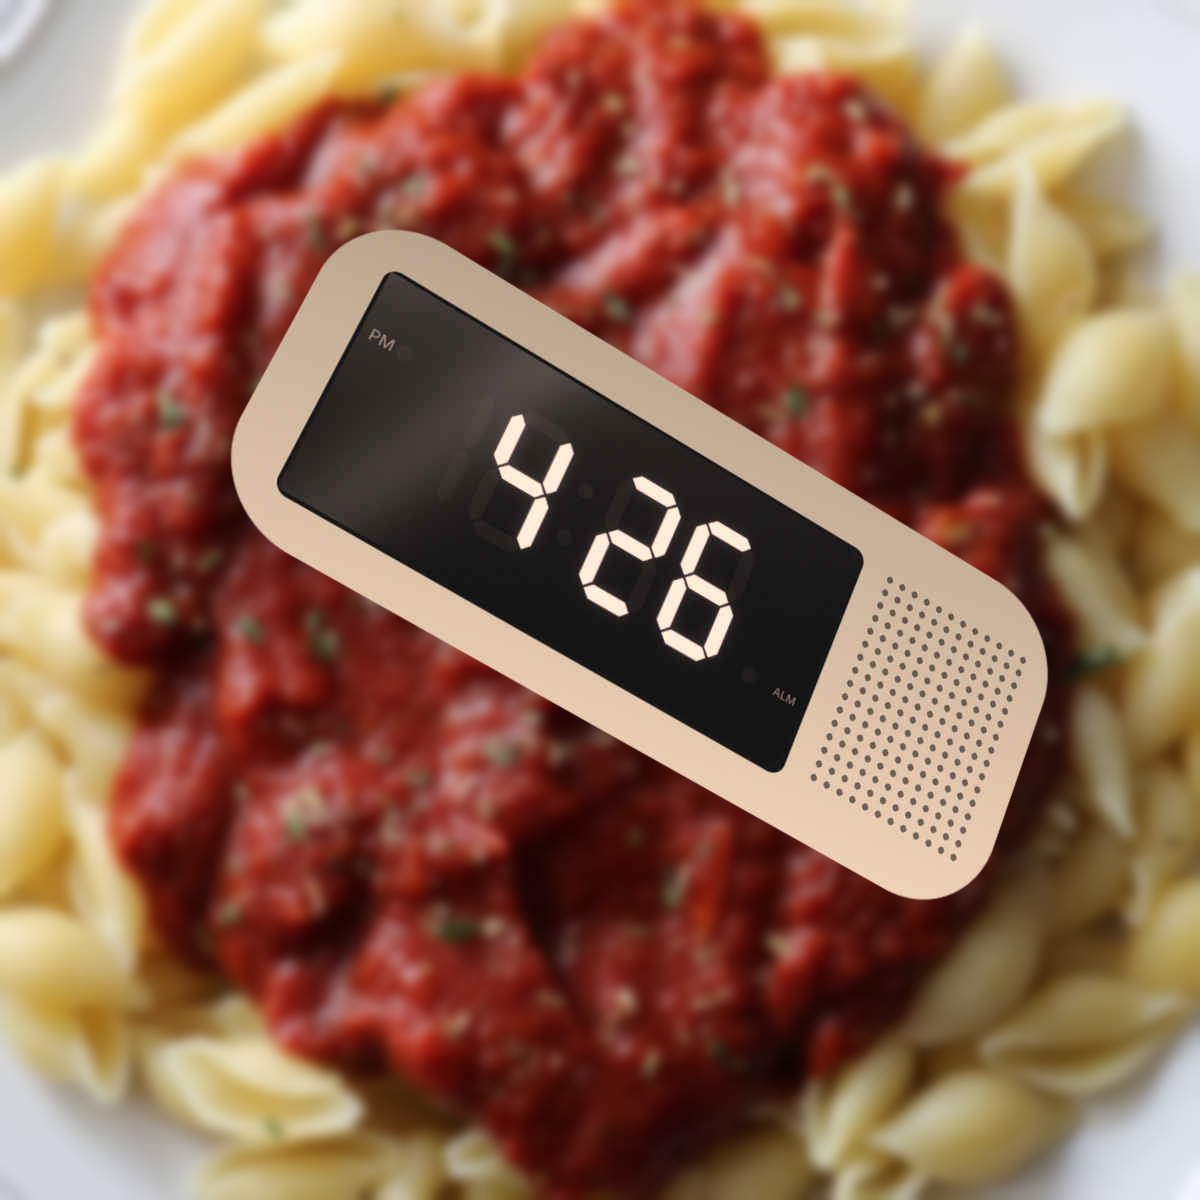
4.26
